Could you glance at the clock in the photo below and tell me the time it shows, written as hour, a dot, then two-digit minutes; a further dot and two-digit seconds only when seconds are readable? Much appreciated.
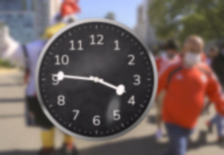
3.46
